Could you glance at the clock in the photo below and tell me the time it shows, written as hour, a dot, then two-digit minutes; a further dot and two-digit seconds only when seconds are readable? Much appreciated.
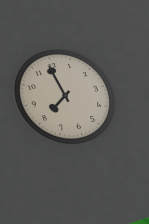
7.59
